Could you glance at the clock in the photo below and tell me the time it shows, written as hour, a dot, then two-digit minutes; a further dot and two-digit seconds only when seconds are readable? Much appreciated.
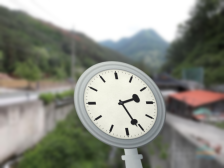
2.26
